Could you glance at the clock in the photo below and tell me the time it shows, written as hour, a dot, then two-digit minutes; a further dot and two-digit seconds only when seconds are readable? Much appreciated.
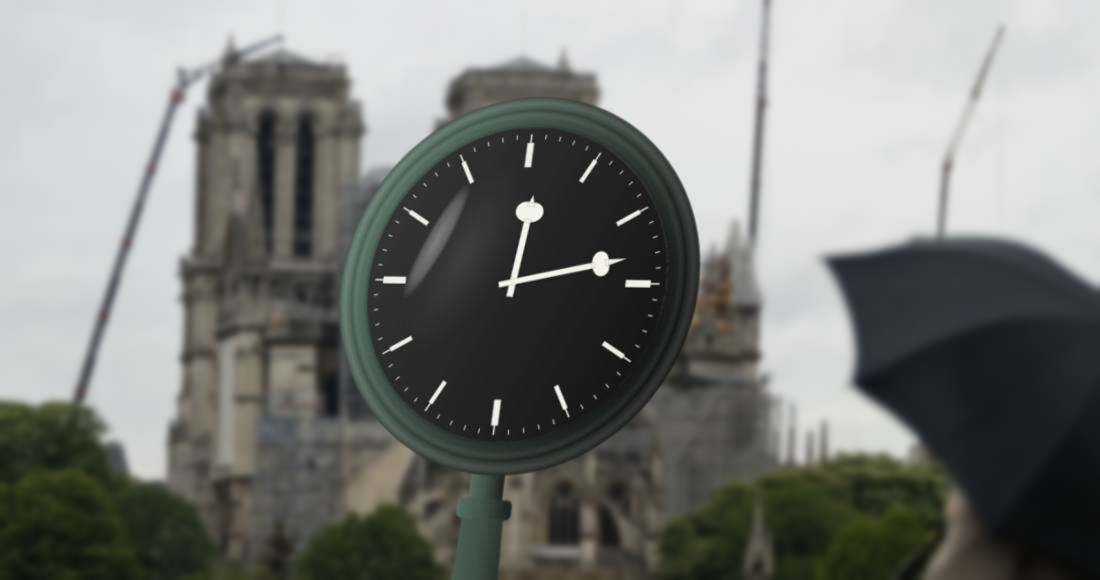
12.13
